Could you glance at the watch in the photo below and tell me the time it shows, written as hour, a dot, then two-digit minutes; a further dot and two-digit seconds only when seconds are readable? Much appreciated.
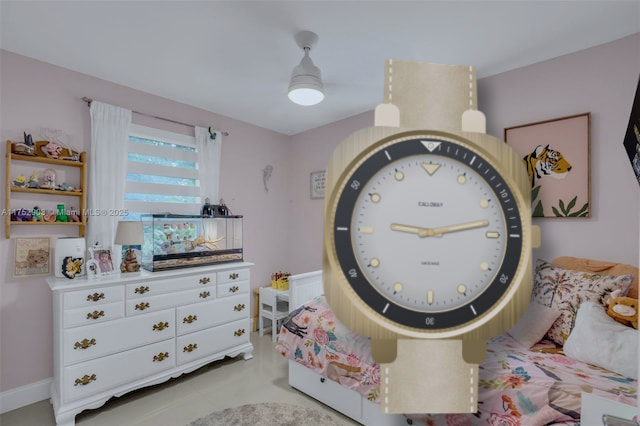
9.13
